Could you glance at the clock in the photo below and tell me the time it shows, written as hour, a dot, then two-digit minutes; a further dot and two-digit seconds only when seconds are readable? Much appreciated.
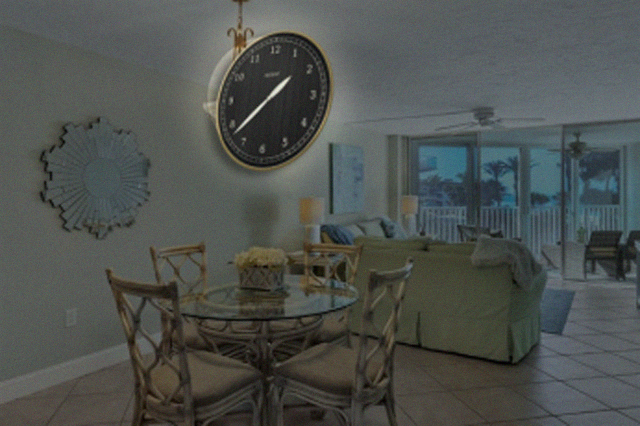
1.38
